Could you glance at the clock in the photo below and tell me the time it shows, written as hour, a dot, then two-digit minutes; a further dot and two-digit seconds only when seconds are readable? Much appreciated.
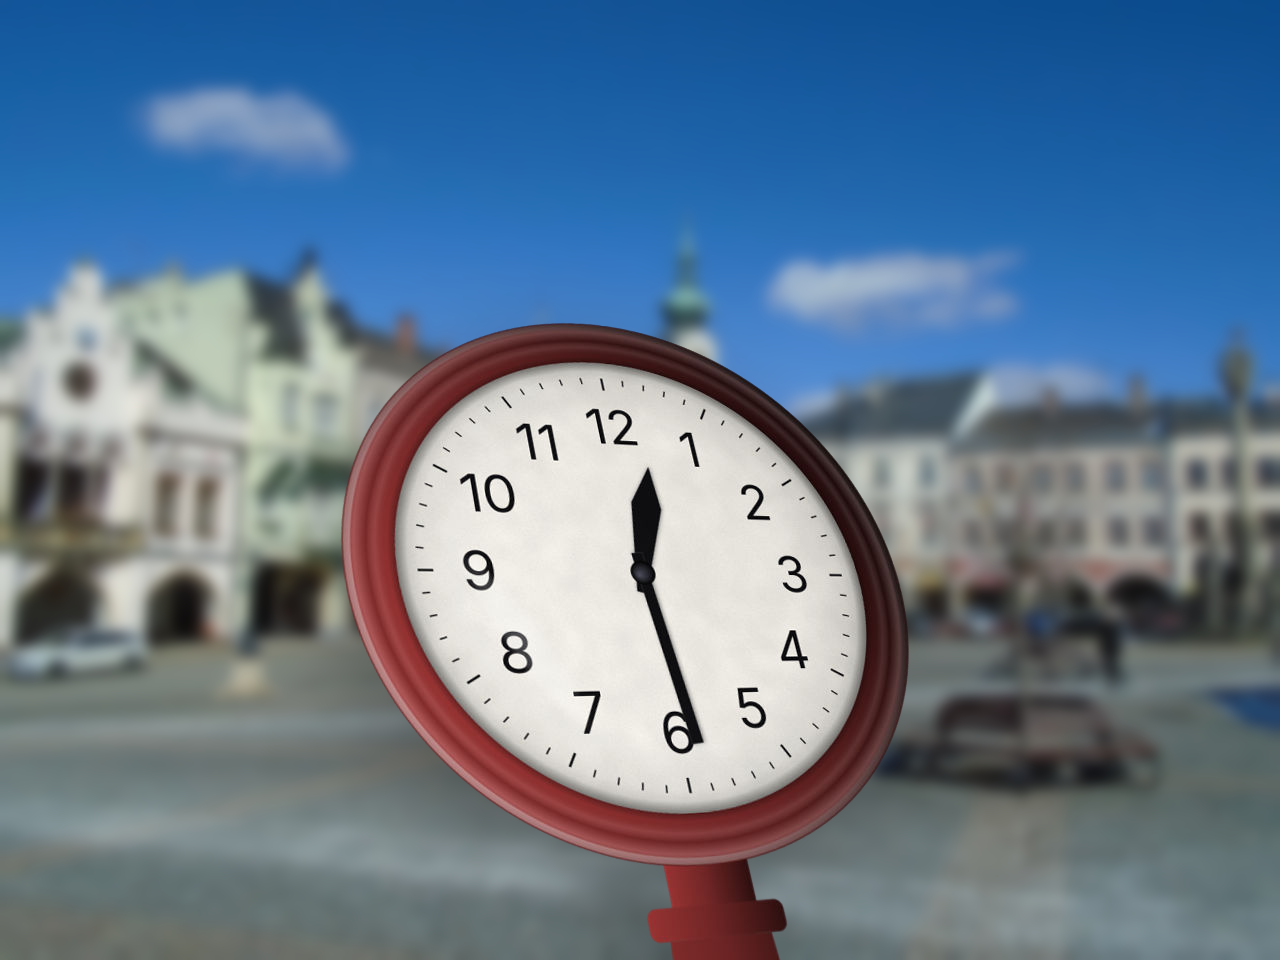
12.29
